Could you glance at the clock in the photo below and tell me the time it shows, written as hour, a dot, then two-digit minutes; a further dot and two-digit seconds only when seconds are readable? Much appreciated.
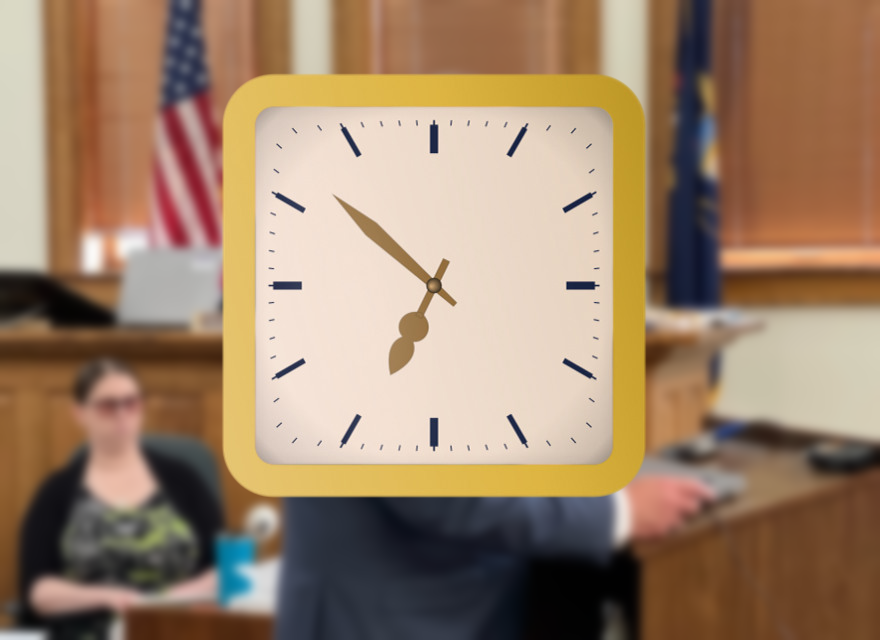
6.52
